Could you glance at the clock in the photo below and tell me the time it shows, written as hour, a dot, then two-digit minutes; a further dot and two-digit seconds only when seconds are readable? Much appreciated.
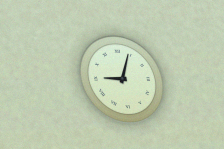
9.04
